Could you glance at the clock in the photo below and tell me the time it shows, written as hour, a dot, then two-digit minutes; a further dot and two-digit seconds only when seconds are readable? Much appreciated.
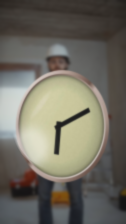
6.11
